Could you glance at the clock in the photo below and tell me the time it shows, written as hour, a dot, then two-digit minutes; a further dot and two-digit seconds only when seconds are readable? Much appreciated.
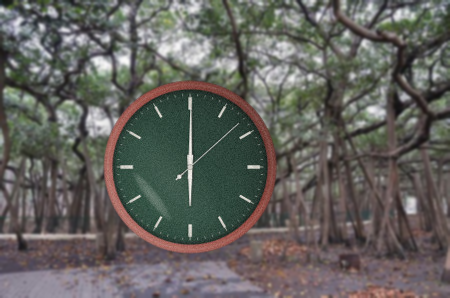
6.00.08
